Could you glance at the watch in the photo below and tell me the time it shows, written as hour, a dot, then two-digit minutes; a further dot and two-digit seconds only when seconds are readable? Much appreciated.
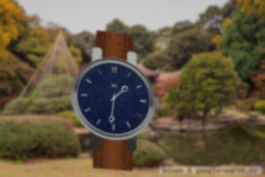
1.31
